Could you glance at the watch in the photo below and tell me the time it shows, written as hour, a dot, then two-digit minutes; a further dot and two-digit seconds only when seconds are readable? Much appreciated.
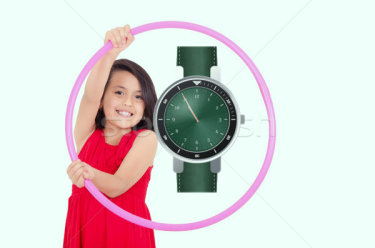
10.55
